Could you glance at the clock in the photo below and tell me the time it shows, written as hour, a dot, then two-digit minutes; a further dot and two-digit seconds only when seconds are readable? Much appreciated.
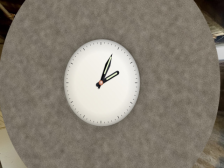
2.04
